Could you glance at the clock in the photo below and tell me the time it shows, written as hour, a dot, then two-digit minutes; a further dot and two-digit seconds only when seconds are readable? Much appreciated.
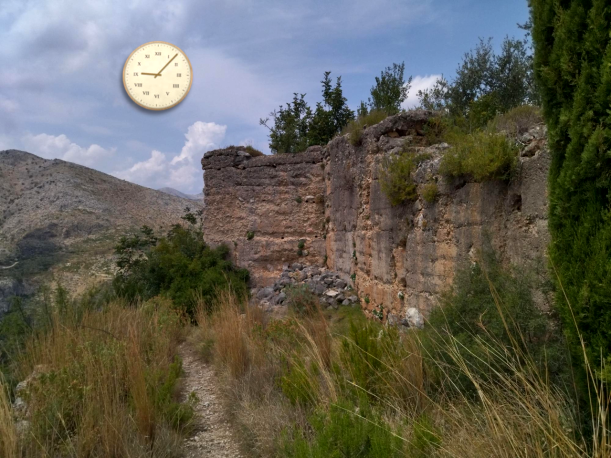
9.07
